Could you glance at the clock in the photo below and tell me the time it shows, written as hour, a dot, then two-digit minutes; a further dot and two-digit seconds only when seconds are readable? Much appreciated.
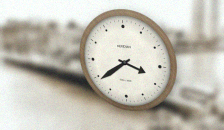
3.39
